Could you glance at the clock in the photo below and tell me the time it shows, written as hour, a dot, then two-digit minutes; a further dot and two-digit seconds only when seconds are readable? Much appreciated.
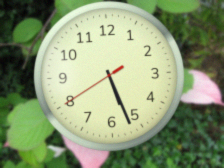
5.26.40
